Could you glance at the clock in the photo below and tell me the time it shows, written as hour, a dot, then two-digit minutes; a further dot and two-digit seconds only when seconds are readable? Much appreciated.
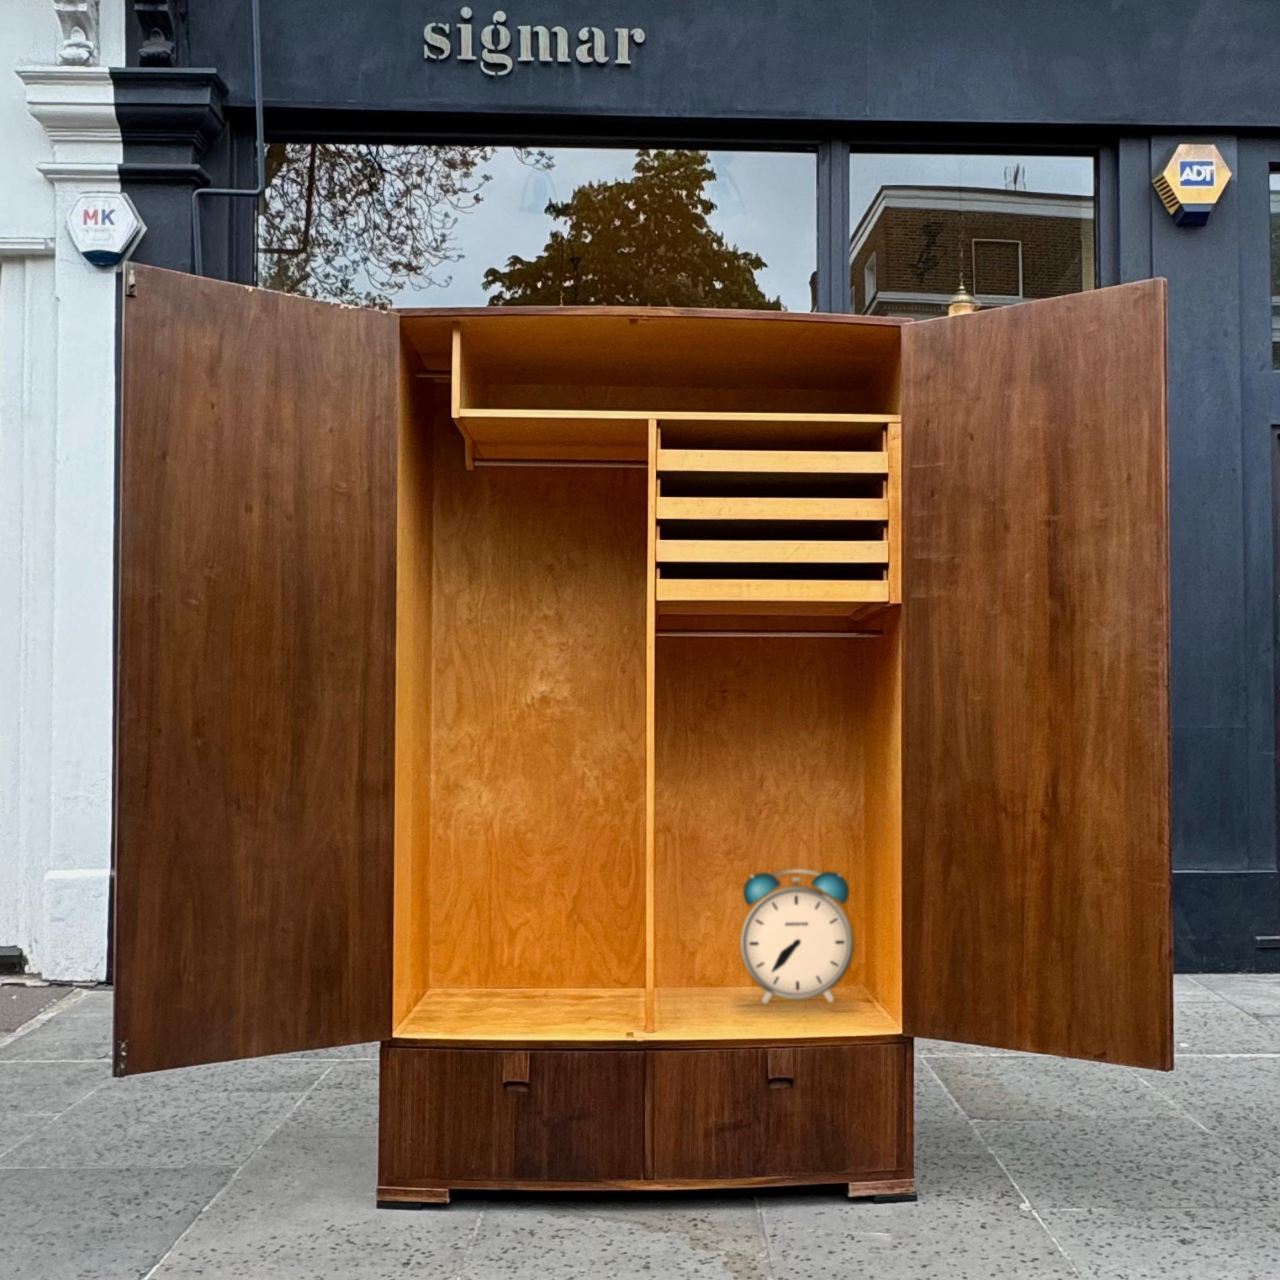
7.37
